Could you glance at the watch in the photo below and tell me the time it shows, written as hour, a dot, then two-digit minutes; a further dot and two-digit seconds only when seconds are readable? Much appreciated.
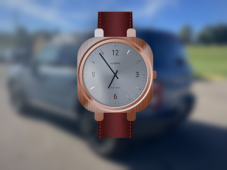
6.54
